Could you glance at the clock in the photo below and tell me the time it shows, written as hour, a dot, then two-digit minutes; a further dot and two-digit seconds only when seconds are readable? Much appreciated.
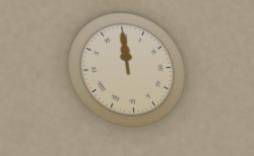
12.00
